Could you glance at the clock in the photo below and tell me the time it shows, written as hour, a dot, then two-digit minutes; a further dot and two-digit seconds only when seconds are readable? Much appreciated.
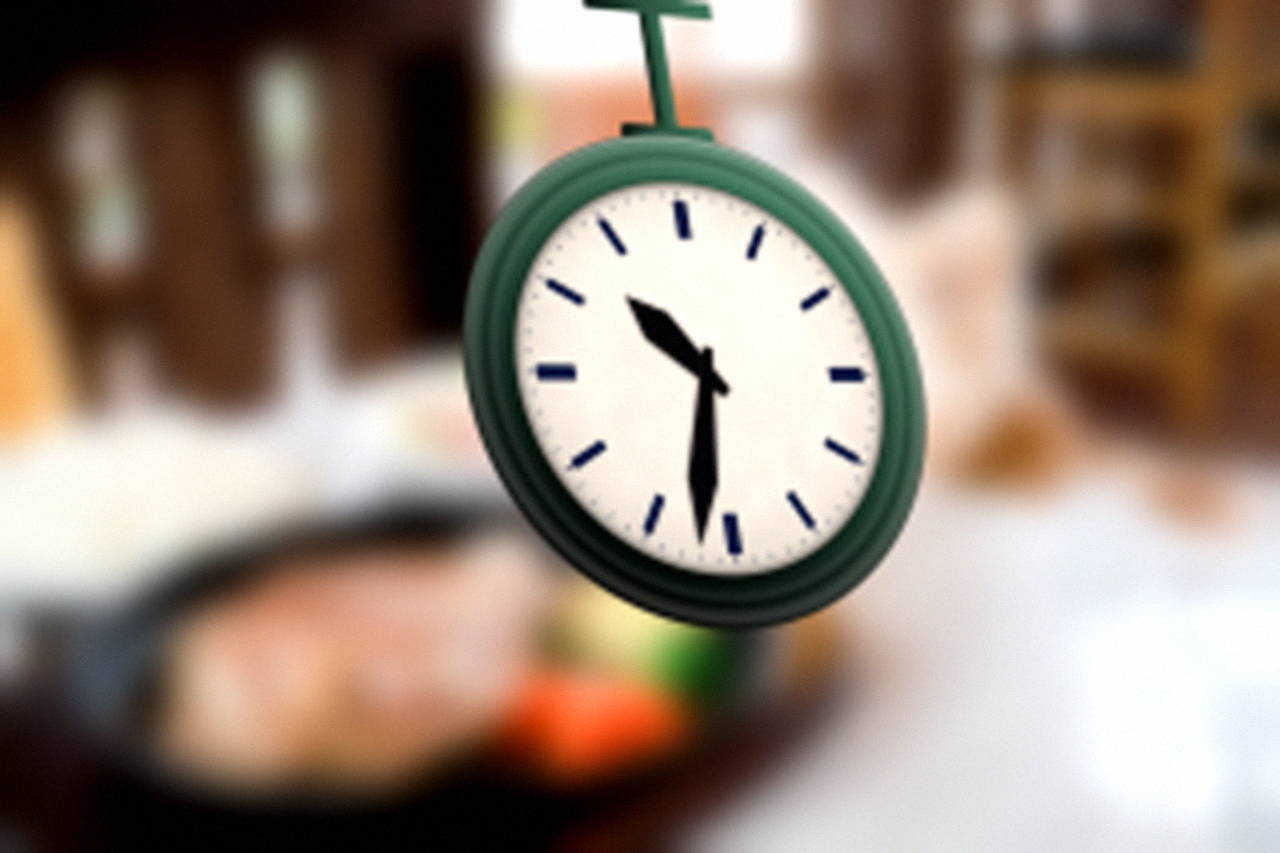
10.32
